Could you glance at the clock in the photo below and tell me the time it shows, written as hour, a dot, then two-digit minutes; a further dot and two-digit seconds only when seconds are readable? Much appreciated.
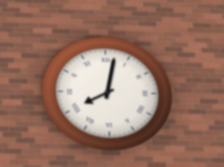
8.02
